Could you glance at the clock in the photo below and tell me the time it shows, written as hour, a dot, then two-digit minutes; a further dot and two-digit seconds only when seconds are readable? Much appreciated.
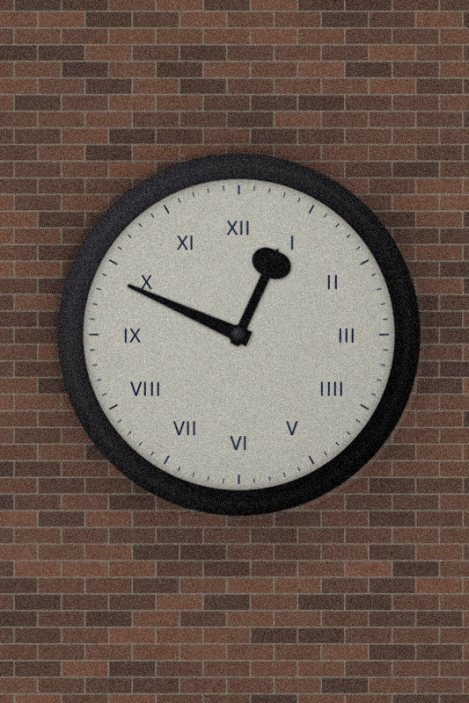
12.49
